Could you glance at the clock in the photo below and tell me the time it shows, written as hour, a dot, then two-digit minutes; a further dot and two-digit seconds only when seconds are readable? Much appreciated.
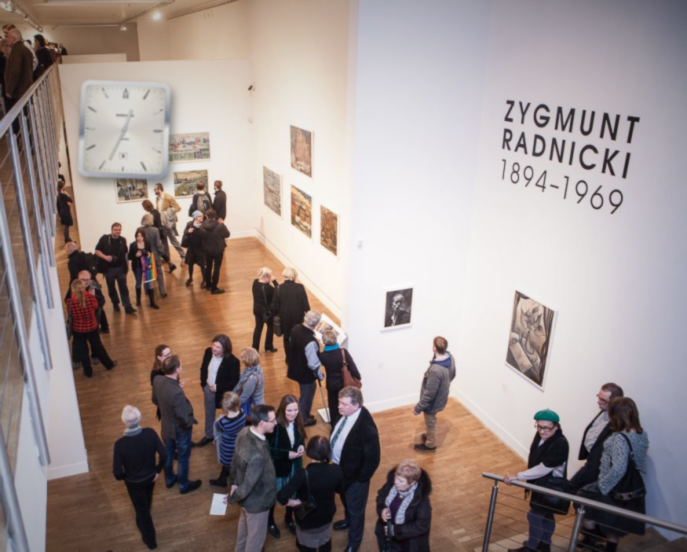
12.34
